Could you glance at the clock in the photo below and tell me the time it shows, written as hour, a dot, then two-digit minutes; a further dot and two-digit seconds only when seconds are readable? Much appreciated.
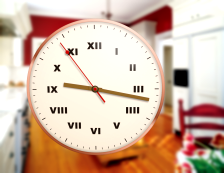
9.16.54
